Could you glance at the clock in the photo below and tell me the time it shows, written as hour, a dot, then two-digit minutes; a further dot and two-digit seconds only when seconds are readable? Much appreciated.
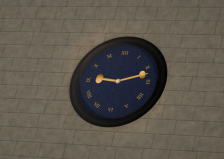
9.12
